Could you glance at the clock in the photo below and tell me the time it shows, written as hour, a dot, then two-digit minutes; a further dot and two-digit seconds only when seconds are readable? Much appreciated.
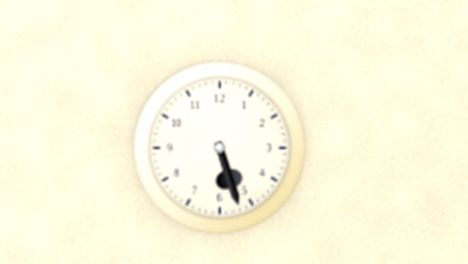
5.27
